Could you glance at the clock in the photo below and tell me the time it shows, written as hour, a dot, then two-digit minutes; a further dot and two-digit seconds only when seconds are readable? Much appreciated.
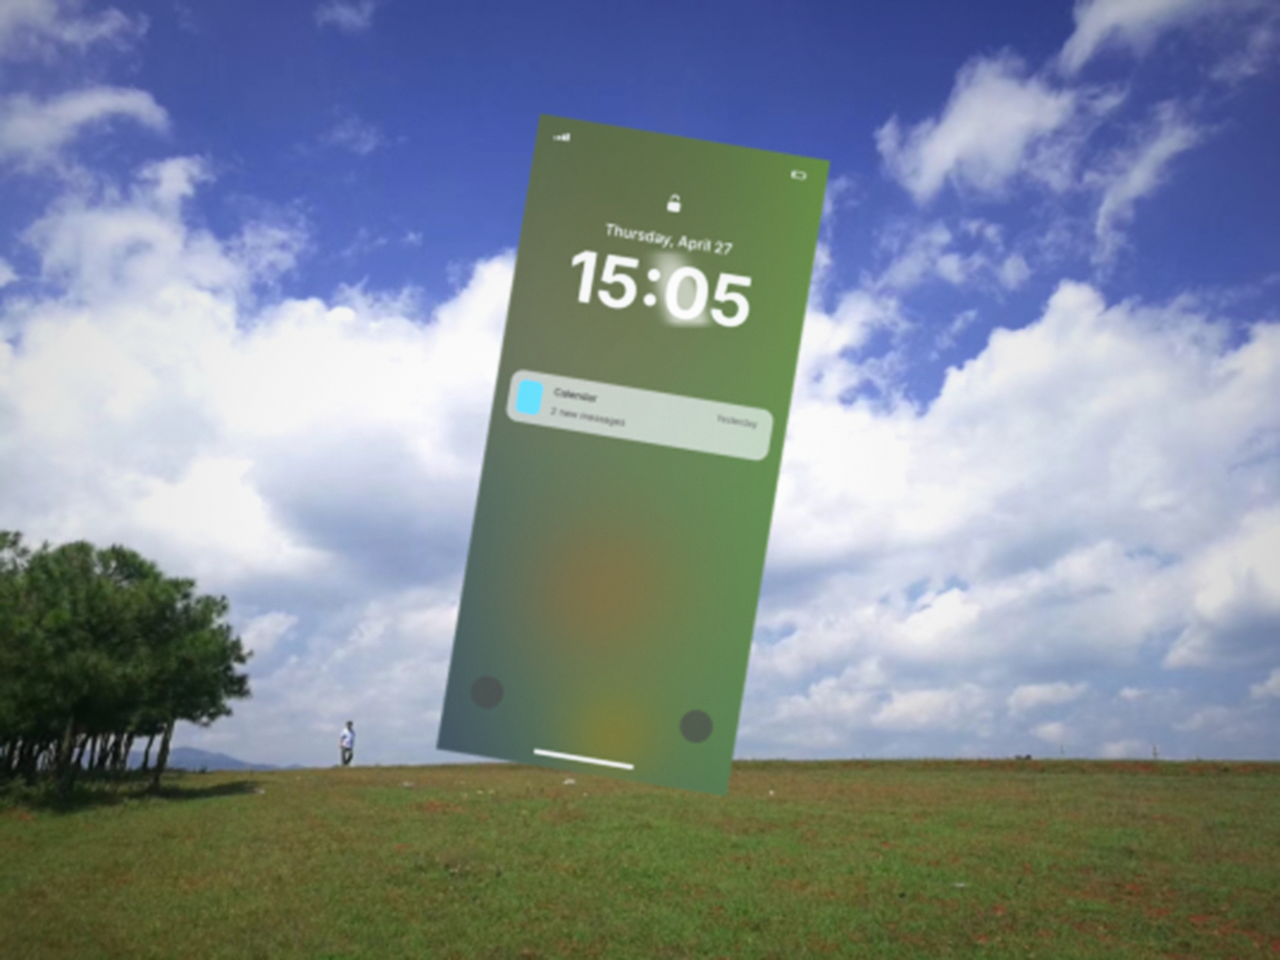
15.05
